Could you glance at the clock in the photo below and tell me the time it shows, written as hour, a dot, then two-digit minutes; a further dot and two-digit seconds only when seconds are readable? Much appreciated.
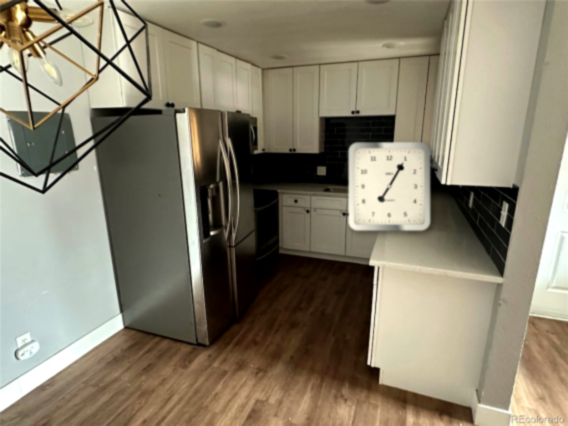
7.05
